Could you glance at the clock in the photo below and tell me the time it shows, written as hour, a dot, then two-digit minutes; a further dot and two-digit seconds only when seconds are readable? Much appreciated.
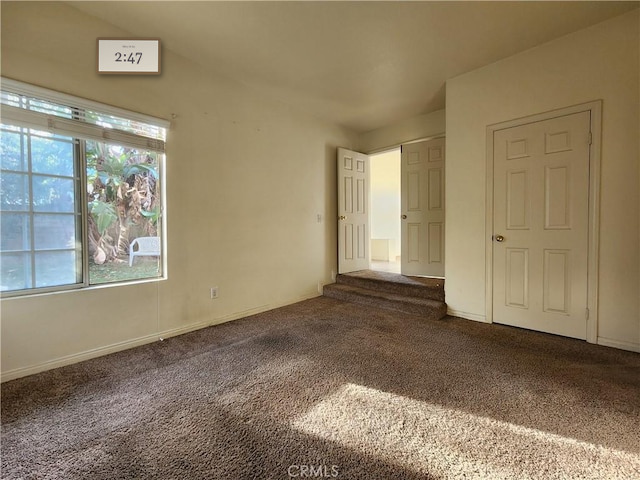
2.47
